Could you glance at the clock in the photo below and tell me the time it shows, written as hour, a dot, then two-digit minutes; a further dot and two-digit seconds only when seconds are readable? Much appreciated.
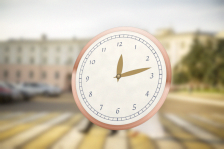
12.13
